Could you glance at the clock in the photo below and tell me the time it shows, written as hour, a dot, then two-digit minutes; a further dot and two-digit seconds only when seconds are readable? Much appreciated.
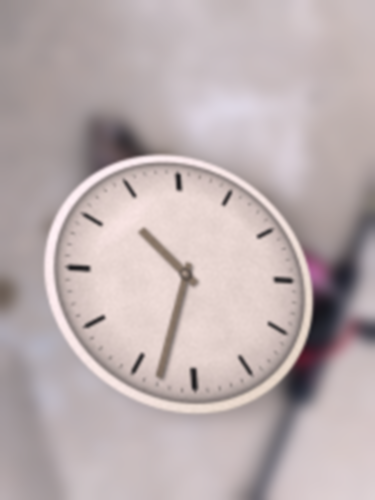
10.33
